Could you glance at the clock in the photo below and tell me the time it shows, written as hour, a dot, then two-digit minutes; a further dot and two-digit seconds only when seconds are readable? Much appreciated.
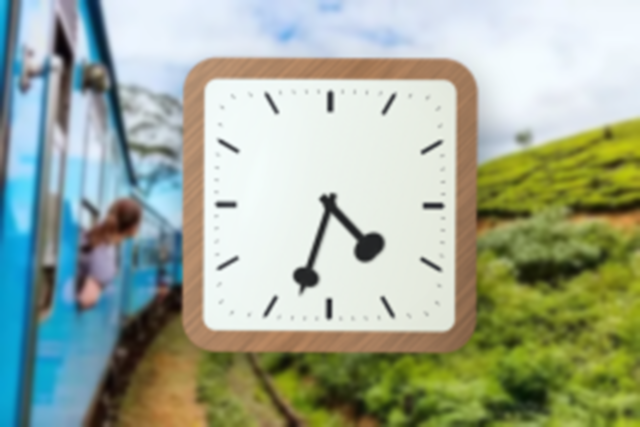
4.33
